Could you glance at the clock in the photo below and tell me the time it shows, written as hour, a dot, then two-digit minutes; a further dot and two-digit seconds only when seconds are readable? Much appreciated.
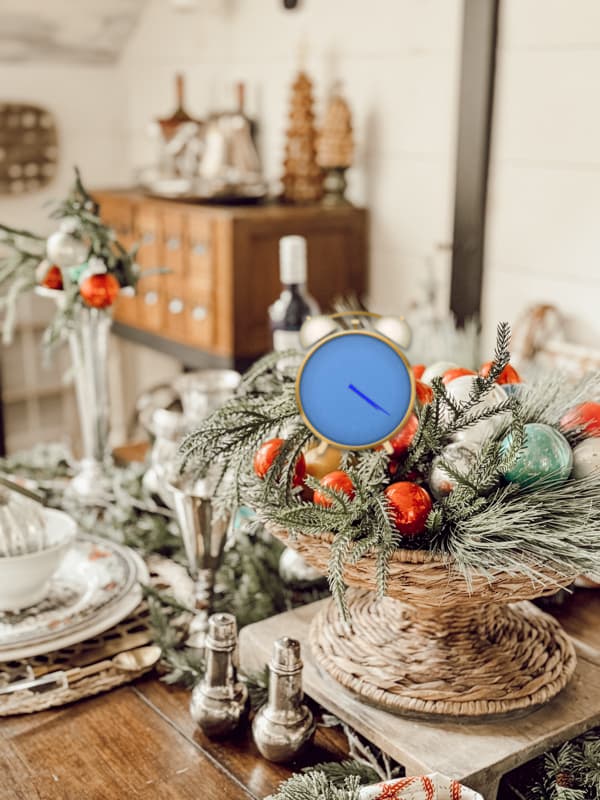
4.21
